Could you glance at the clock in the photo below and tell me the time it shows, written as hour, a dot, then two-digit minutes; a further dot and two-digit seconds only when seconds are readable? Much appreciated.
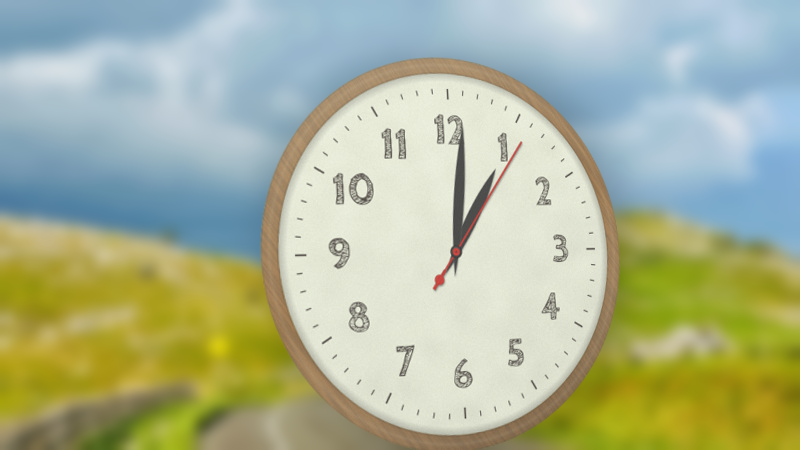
1.01.06
